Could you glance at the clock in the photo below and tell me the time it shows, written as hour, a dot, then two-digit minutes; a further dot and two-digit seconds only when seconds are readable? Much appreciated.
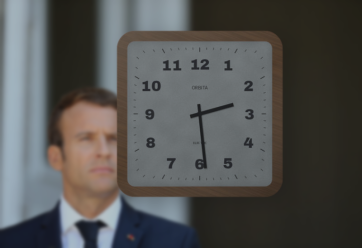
2.29
